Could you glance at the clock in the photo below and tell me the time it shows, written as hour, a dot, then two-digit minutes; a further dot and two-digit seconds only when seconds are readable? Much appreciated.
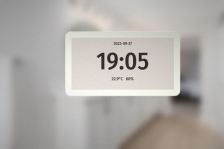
19.05
